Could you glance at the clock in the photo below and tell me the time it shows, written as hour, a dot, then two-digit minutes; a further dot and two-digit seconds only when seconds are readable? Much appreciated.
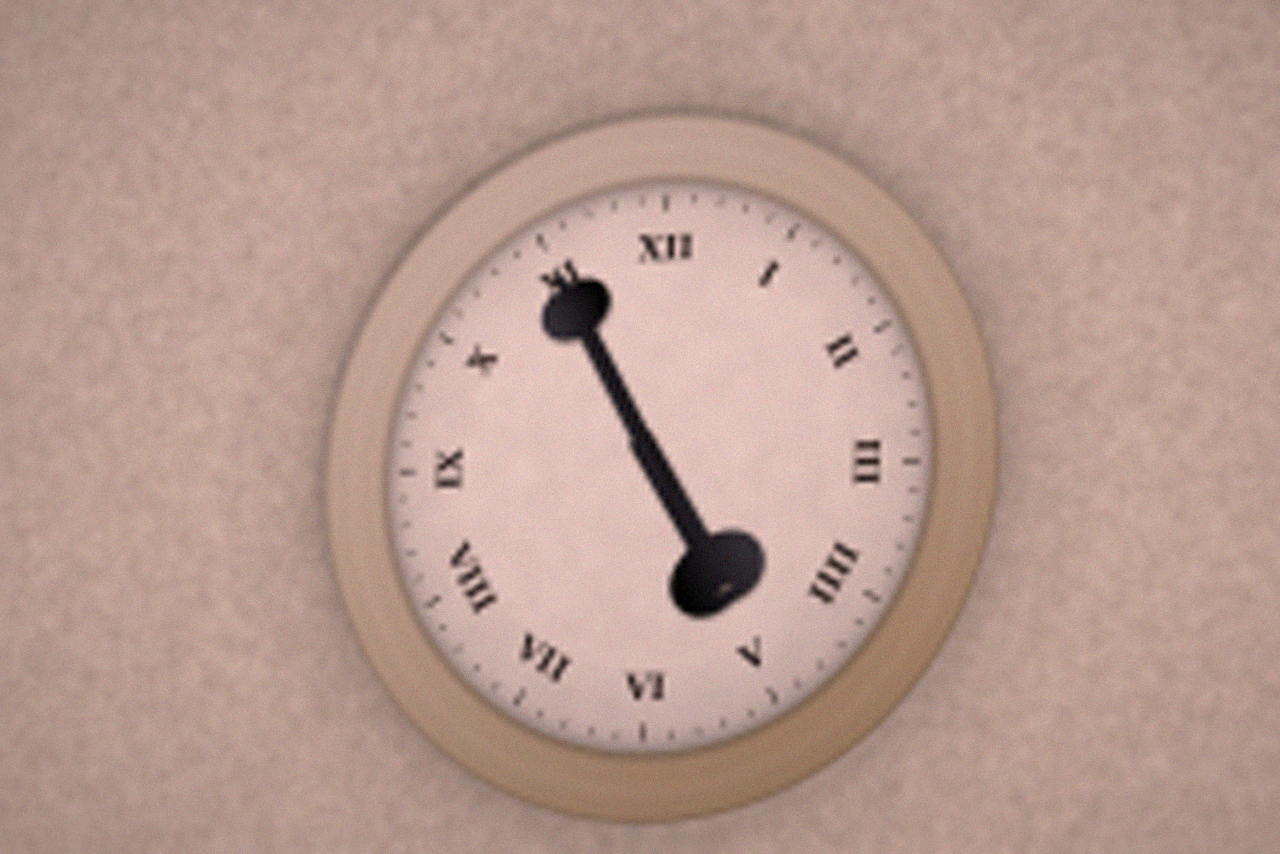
4.55
